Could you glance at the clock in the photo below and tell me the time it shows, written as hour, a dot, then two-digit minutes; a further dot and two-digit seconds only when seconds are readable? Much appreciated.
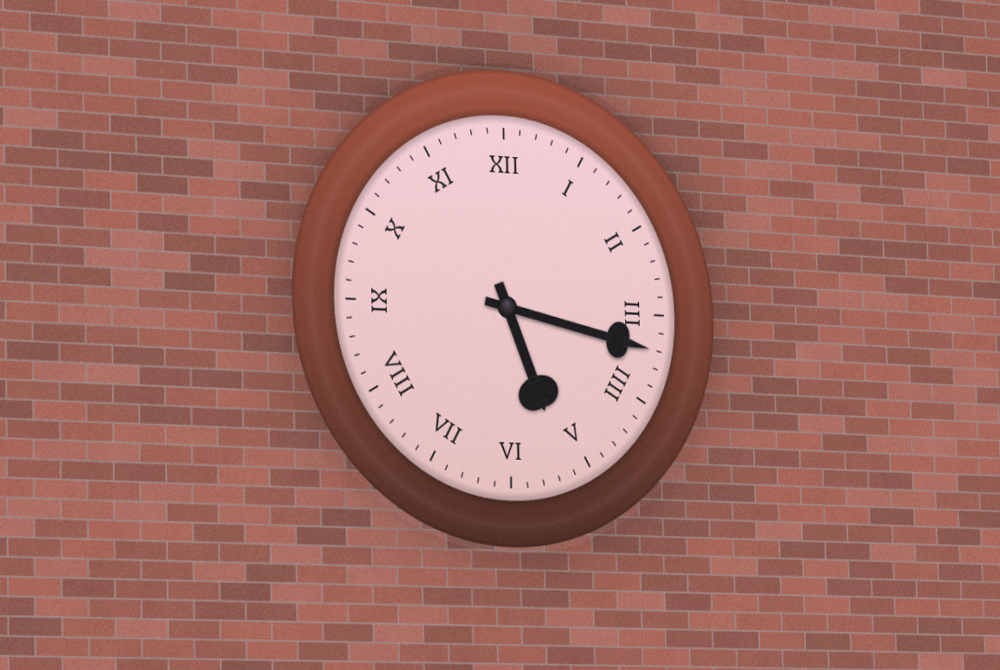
5.17
